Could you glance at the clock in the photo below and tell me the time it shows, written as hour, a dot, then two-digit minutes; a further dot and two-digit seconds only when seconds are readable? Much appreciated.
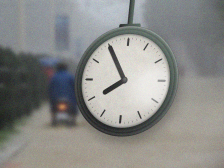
7.55
